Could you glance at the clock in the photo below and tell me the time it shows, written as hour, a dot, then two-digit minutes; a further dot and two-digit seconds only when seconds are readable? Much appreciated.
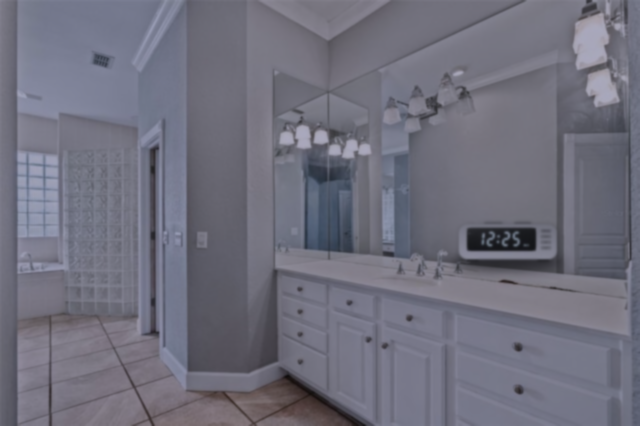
12.25
